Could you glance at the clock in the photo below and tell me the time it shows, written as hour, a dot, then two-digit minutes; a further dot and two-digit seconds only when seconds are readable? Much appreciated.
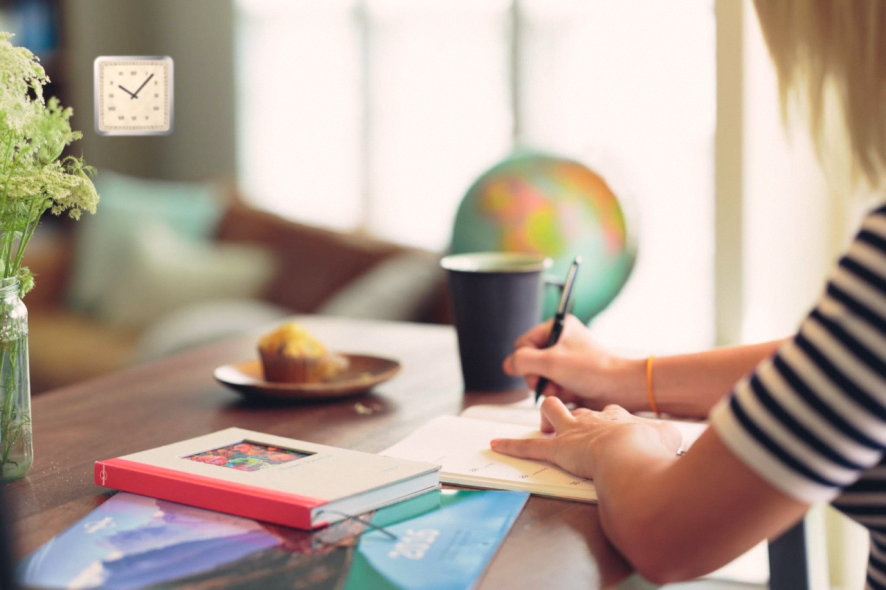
10.07
